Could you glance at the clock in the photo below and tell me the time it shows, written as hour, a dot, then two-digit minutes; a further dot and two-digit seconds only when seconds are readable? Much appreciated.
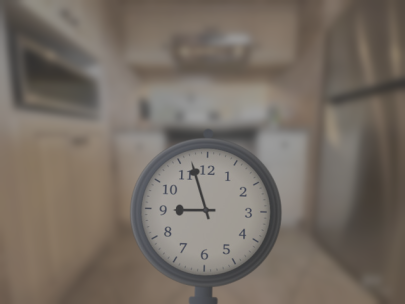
8.57
